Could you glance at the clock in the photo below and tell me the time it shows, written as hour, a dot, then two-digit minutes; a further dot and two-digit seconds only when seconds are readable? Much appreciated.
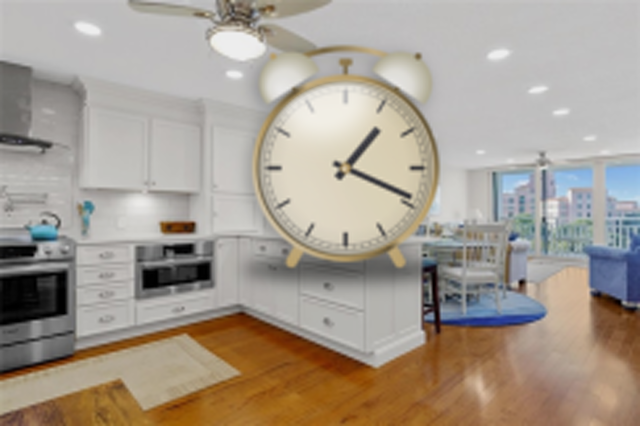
1.19
